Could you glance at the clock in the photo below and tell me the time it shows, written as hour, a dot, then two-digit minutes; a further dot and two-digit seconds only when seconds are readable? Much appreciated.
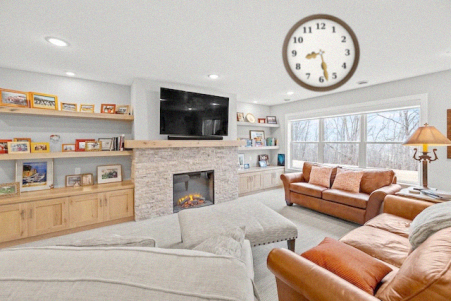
8.28
